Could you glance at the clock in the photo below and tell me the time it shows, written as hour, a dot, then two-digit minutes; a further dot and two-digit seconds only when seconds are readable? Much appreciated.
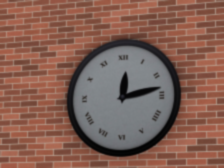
12.13
